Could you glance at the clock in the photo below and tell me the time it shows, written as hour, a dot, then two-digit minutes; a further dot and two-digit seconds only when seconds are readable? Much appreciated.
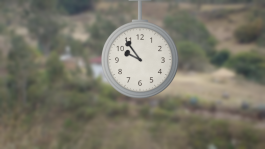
9.54
